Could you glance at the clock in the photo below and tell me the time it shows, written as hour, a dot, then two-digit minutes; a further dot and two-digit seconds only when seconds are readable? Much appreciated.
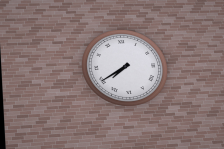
7.40
